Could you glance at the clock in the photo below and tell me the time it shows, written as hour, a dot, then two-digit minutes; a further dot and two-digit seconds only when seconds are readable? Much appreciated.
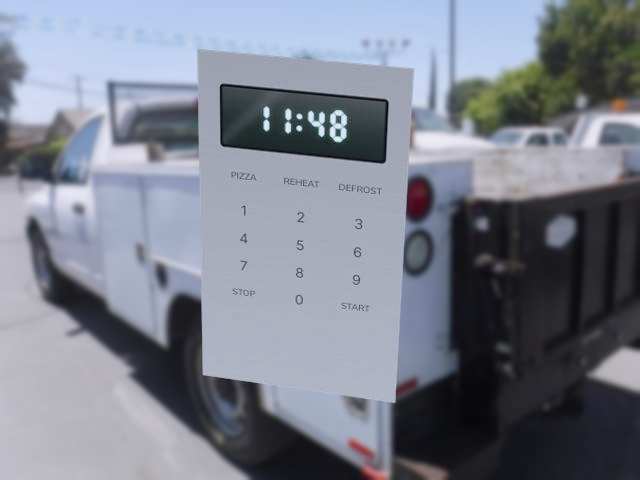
11.48
